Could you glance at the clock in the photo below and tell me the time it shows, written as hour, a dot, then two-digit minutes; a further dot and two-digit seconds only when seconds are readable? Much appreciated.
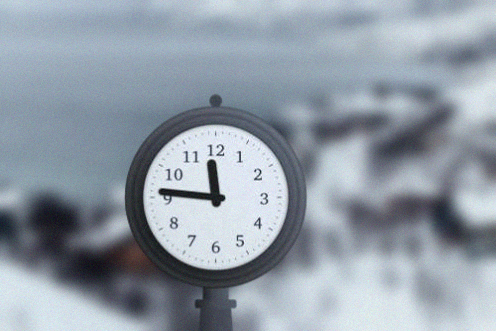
11.46
